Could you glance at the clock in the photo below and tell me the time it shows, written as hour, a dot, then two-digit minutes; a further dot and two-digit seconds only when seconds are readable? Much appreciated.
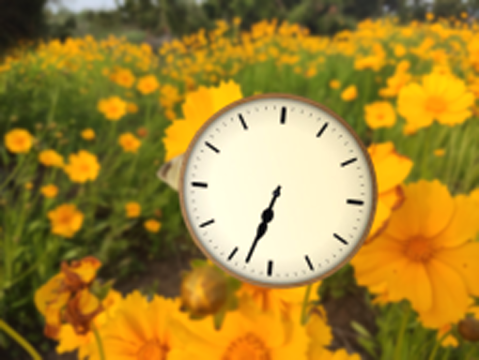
6.33
